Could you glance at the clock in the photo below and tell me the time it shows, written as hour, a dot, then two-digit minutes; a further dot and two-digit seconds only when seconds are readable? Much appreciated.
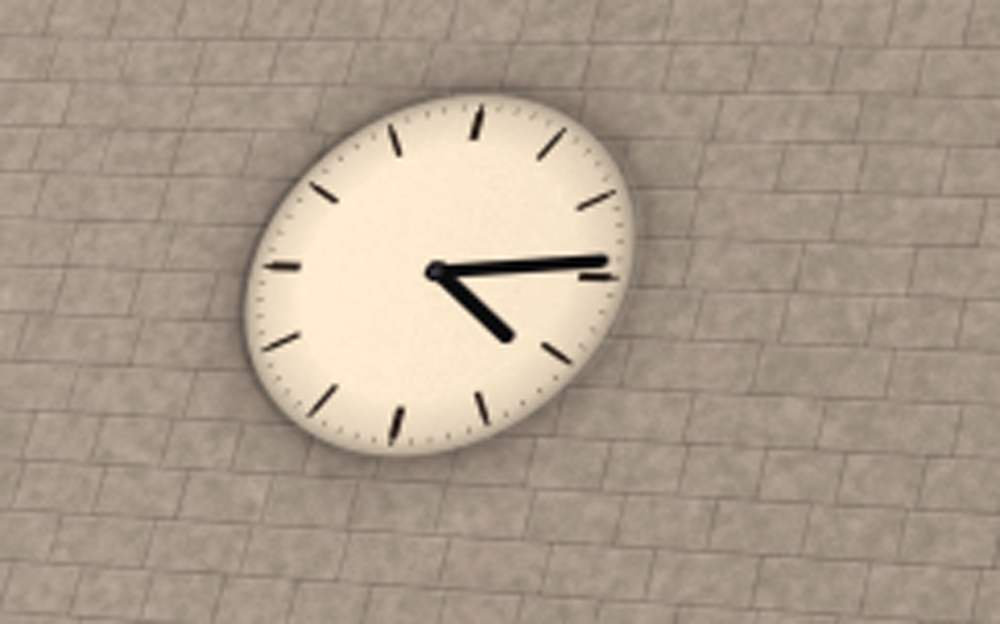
4.14
